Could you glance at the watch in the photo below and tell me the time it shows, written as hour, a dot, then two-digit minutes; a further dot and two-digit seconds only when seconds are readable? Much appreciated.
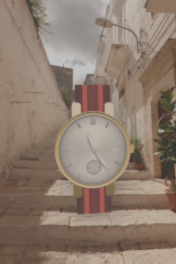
11.24
